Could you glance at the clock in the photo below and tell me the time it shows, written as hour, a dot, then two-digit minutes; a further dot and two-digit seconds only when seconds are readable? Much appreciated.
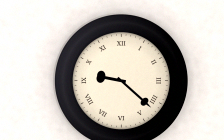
9.22
